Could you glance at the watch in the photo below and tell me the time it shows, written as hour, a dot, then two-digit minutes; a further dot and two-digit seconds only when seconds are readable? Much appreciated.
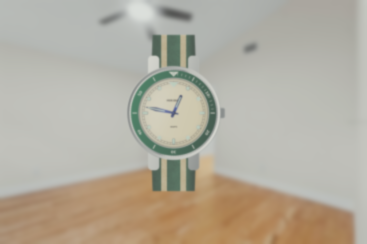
12.47
